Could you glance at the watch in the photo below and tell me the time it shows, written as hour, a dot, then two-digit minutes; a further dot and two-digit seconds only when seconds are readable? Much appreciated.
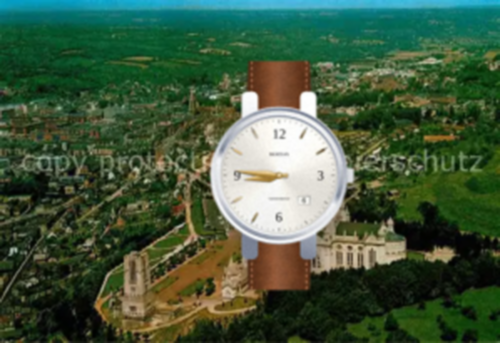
8.46
